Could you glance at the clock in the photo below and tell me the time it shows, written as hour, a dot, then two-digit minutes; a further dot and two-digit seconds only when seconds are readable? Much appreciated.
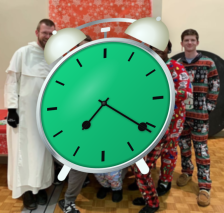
7.21
